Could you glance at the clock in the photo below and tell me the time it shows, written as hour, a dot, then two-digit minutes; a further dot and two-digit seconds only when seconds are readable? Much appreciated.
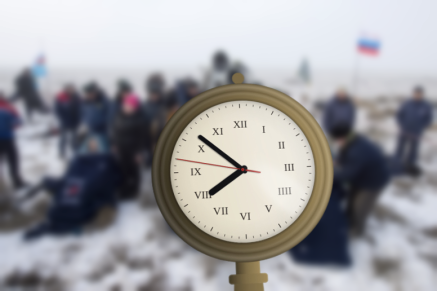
7.51.47
